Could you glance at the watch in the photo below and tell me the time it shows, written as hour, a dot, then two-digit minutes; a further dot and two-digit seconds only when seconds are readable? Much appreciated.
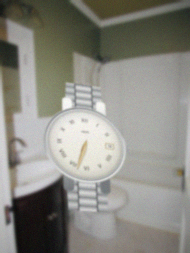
6.33
